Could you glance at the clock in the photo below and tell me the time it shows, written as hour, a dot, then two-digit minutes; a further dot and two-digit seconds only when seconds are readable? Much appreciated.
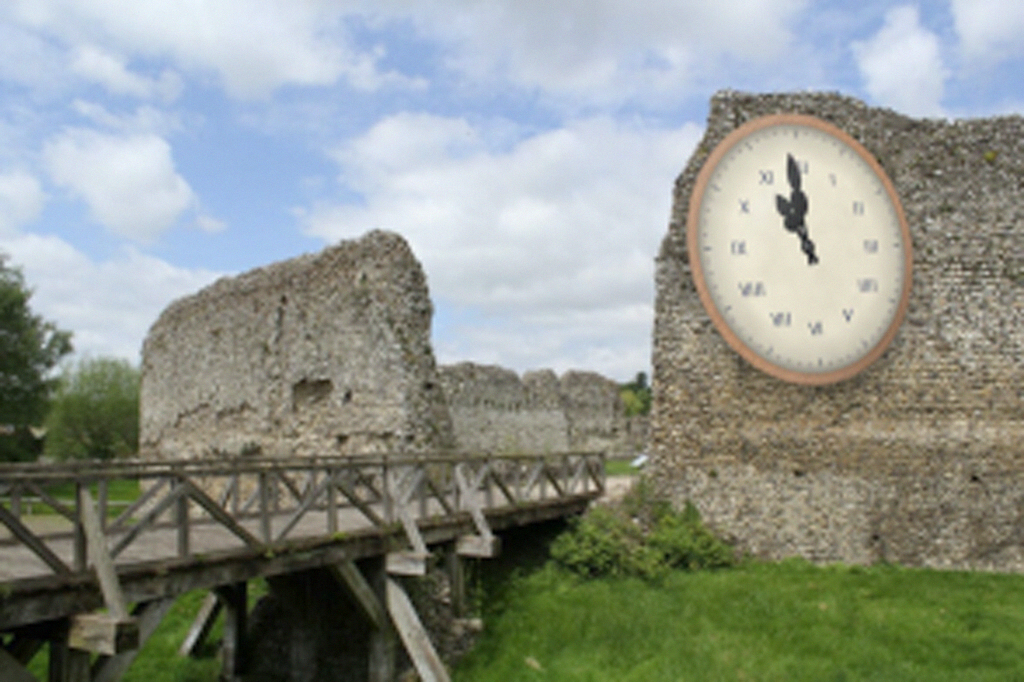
10.59
